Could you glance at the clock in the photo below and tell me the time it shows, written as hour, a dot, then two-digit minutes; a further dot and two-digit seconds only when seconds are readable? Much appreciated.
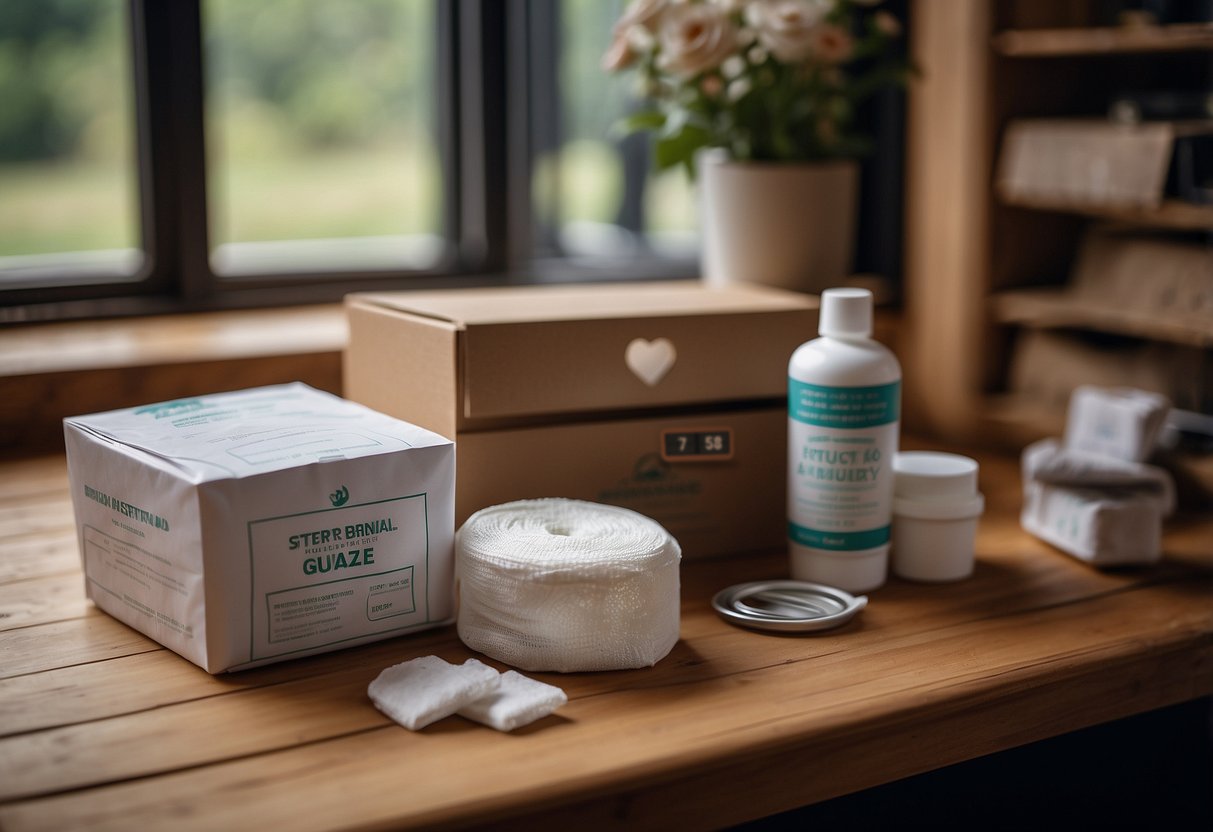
7.58
